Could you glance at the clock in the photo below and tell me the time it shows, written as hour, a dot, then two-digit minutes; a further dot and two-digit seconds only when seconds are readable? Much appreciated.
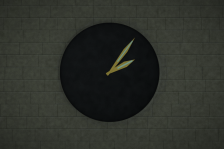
2.06
